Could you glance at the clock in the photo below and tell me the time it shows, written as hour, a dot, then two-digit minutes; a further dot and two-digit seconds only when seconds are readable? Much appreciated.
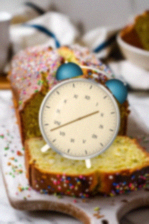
1.38
